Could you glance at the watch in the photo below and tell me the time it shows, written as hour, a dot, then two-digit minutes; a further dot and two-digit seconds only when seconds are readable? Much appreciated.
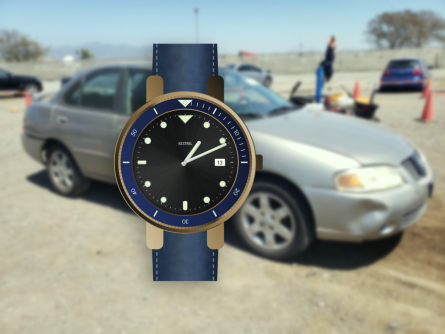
1.11
